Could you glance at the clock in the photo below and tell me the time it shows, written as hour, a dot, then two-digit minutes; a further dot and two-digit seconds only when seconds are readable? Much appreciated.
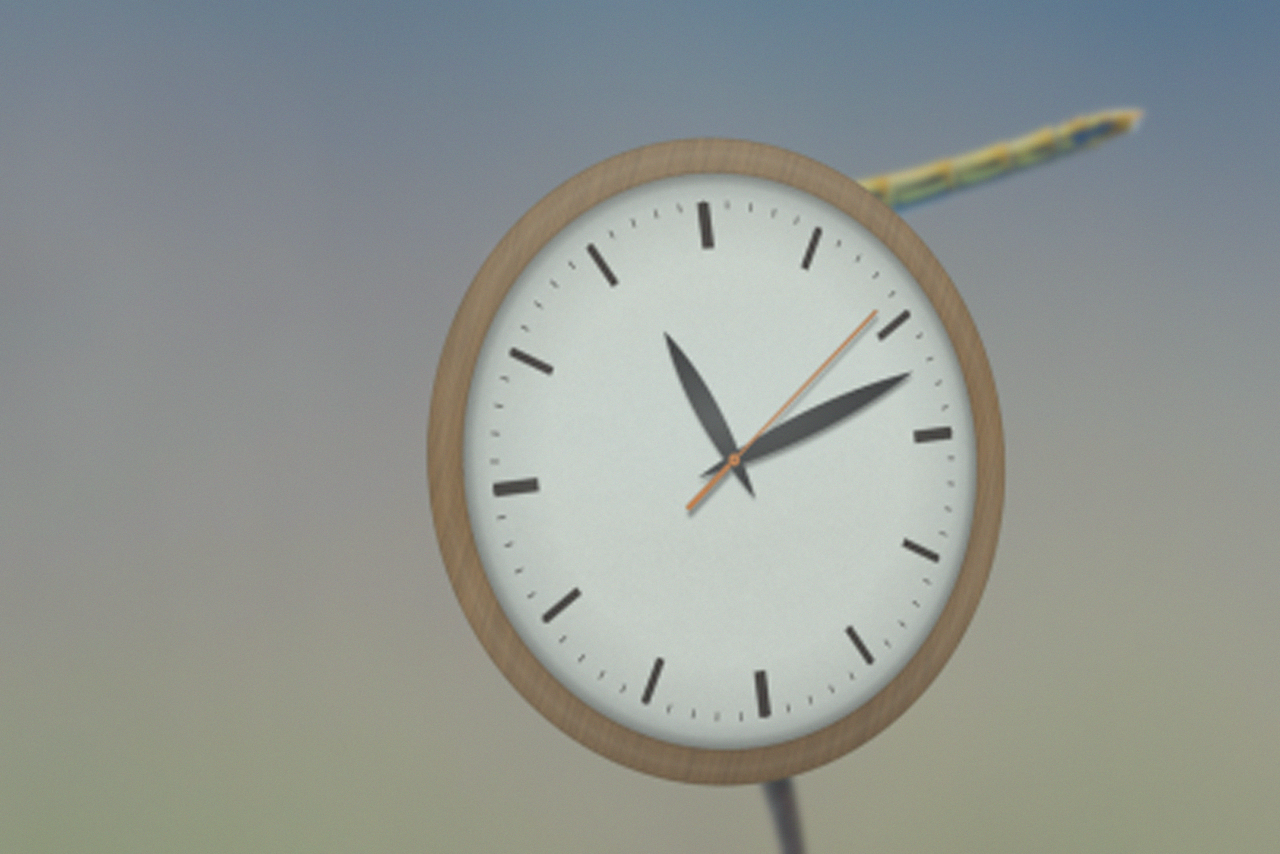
11.12.09
